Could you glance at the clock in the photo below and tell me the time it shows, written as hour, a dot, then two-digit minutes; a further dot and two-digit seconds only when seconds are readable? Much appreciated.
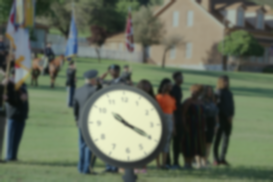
10.20
